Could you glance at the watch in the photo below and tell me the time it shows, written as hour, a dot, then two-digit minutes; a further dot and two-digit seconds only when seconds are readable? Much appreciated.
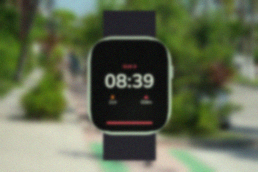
8.39
